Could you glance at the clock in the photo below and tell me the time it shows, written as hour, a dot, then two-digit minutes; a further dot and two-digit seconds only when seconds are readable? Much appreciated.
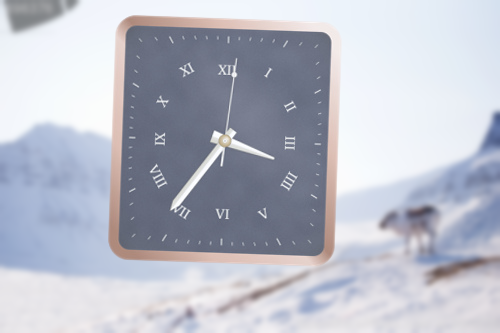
3.36.01
